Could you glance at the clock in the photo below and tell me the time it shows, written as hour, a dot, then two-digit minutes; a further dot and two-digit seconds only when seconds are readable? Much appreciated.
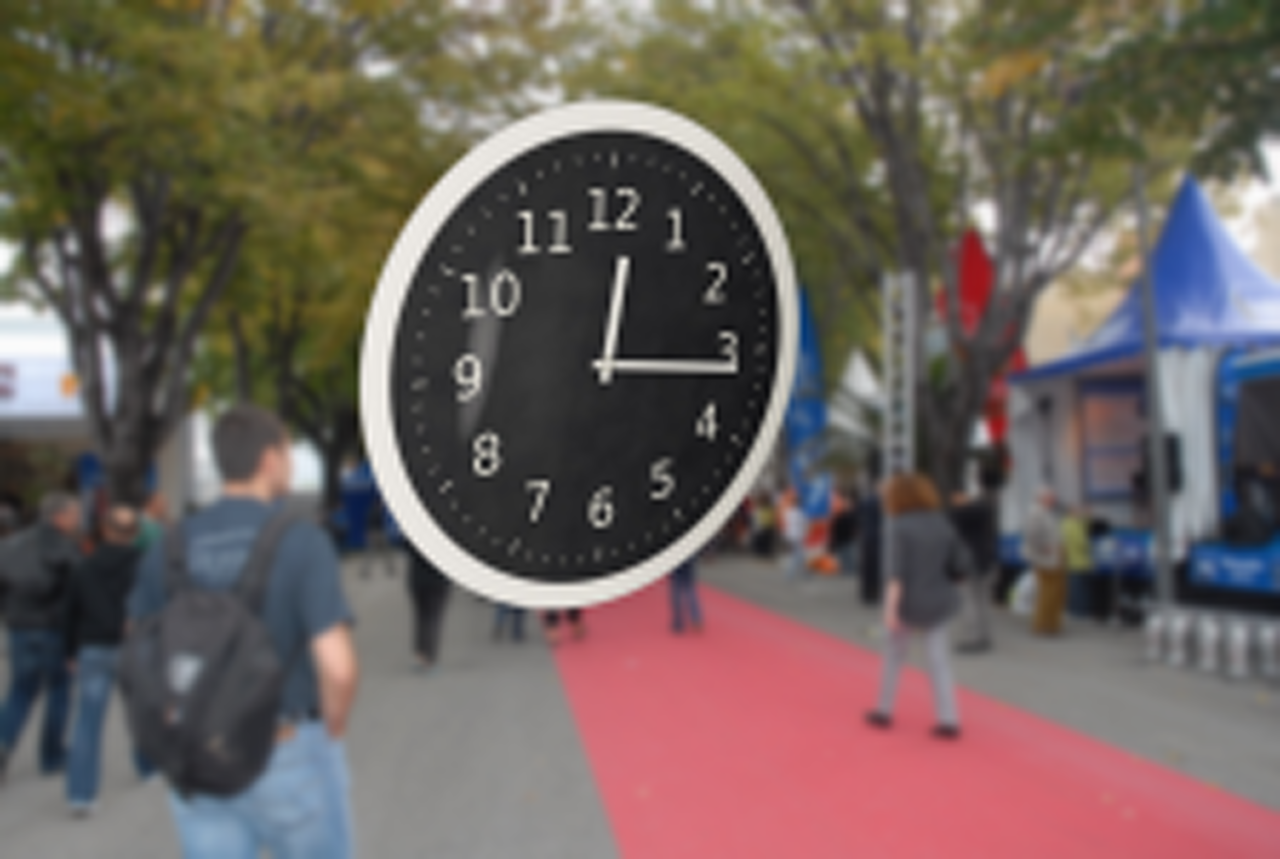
12.16
